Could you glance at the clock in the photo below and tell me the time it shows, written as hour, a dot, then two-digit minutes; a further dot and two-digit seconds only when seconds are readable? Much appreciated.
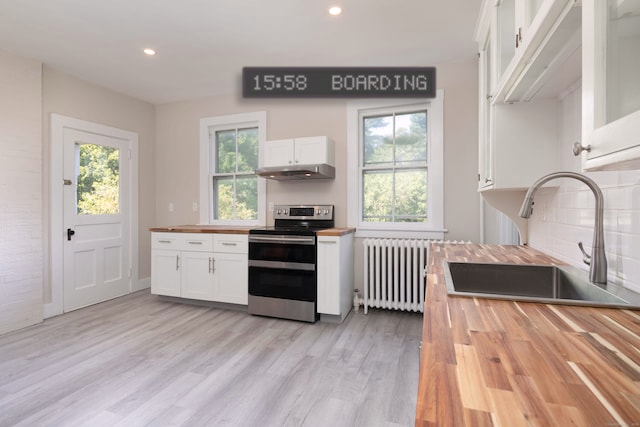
15.58
